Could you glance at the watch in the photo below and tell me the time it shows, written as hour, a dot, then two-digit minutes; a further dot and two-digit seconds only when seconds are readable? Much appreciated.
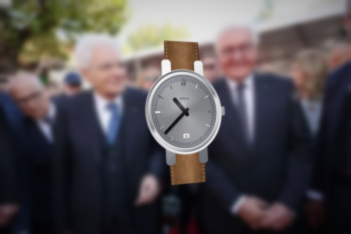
10.38
